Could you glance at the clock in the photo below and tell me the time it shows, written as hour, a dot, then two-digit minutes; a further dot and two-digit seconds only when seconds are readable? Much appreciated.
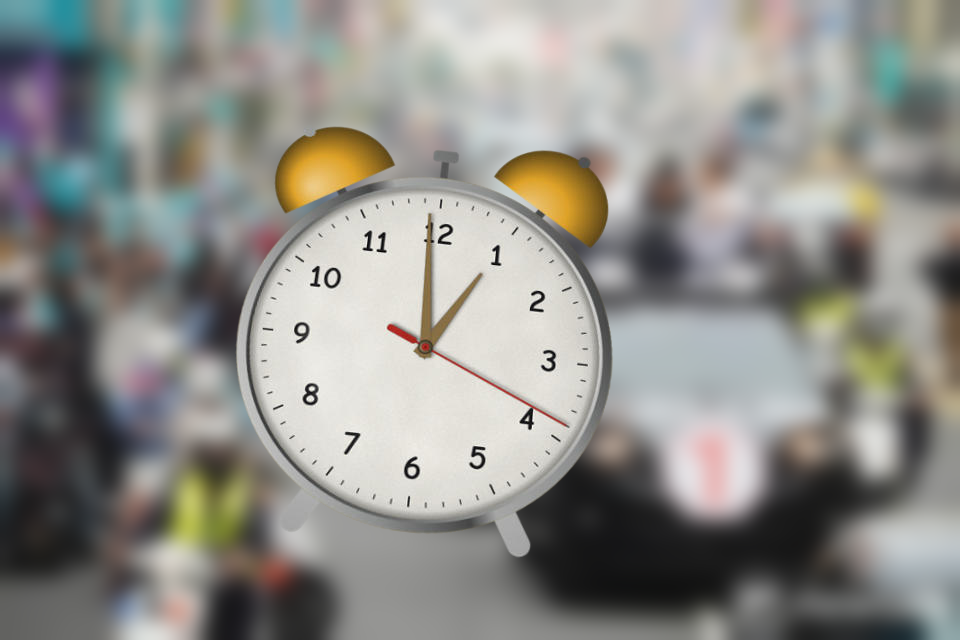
12.59.19
